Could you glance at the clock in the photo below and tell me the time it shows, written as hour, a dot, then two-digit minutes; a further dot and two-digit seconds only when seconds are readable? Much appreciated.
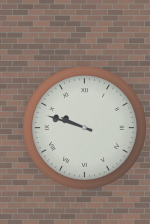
9.48
